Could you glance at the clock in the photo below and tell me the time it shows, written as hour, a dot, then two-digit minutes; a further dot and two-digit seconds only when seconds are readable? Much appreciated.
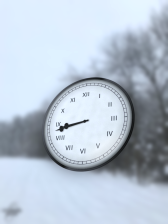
8.43
